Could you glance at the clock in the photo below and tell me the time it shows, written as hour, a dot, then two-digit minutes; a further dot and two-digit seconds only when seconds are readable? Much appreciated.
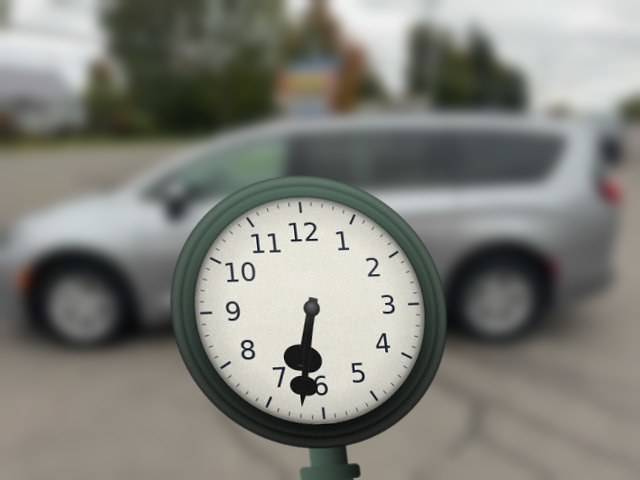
6.32
